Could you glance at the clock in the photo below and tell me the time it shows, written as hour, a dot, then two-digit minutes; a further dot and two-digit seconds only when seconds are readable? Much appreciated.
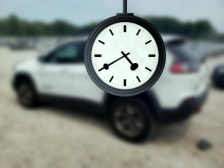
4.40
